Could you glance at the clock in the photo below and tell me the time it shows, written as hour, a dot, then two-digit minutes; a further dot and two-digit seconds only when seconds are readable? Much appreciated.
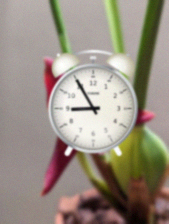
8.55
